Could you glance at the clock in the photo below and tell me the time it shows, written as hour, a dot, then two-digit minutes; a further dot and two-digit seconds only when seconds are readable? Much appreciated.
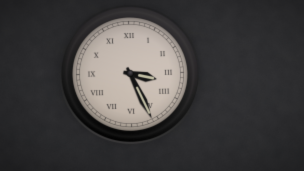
3.26
